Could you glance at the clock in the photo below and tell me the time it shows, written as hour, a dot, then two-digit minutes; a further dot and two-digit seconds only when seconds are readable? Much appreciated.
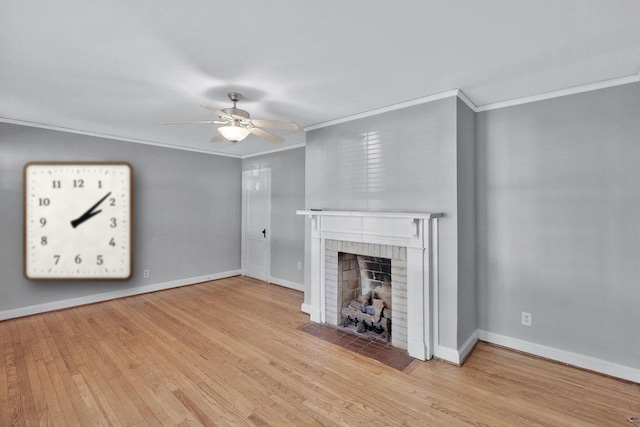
2.08
